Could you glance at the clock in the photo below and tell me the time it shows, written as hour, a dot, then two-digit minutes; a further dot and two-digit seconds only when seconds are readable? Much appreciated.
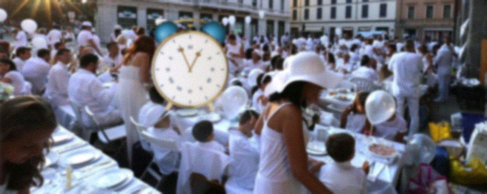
12.56
